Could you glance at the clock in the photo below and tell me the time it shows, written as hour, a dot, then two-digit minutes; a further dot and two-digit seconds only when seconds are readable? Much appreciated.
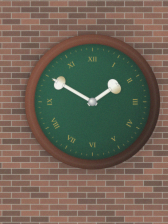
1.50
